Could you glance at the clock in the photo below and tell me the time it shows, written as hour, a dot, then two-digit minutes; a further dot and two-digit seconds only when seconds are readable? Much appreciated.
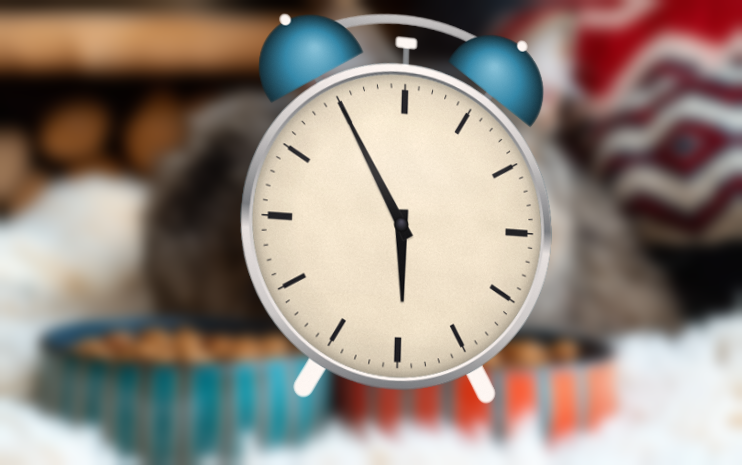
5.55
